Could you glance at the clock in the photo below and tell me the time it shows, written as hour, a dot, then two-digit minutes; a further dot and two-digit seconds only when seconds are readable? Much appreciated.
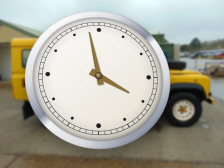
3.58
